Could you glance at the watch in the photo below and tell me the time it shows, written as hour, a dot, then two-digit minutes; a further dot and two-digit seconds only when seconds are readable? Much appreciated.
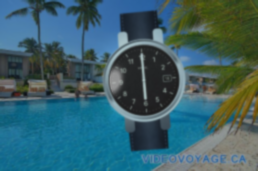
6.00
